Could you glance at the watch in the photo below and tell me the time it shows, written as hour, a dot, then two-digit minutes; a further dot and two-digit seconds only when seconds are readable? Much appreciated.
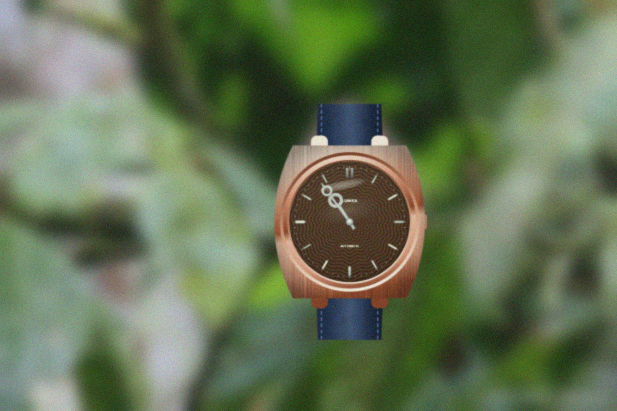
10.54
